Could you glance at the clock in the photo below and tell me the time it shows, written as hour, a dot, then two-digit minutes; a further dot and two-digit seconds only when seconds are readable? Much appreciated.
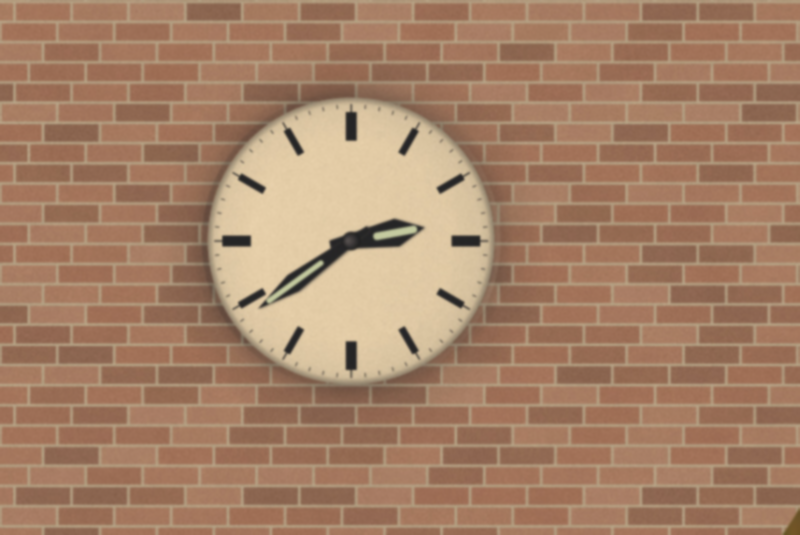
2.39
